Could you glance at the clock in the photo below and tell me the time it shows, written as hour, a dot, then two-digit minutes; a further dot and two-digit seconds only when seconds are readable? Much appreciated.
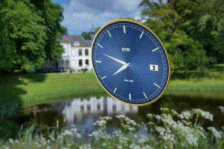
7.48
